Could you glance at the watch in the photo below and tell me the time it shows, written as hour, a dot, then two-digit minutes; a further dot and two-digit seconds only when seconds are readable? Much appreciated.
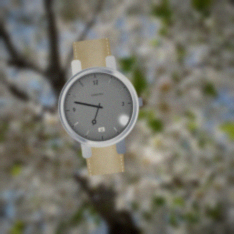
6.48
